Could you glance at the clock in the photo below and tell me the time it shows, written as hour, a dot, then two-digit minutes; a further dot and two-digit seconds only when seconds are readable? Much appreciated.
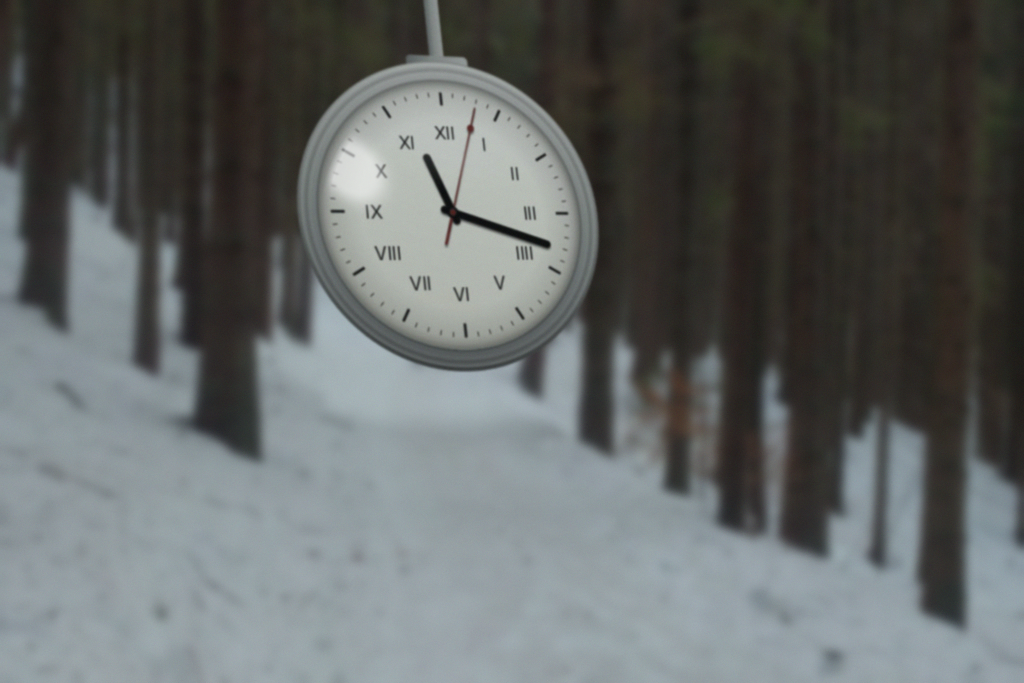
11.18.03
